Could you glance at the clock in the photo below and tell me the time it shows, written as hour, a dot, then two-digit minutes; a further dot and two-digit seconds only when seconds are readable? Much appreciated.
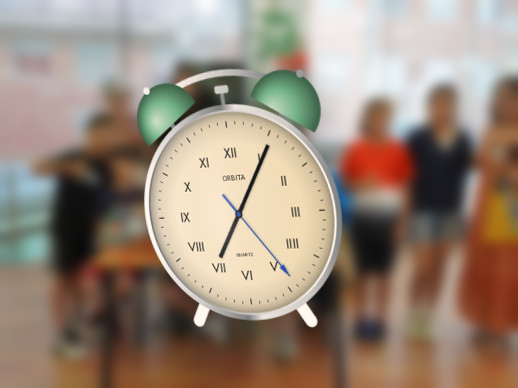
7.05.24
